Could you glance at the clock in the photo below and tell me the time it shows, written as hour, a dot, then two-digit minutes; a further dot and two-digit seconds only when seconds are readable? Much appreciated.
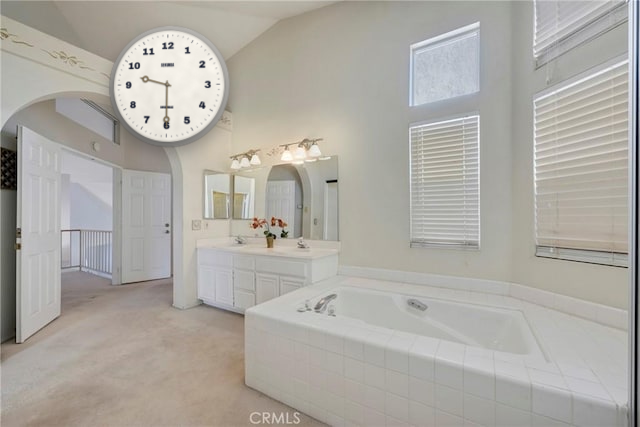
9.30
